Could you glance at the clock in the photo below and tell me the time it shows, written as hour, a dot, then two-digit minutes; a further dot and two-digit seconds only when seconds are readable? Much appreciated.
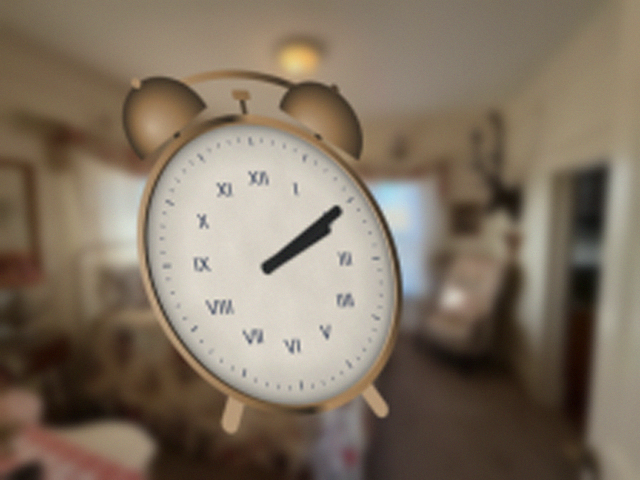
2.10
